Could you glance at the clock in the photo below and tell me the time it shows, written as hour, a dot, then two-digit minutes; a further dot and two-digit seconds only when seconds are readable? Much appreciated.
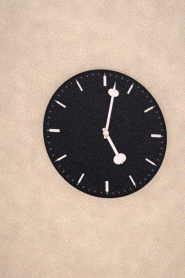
5.02
